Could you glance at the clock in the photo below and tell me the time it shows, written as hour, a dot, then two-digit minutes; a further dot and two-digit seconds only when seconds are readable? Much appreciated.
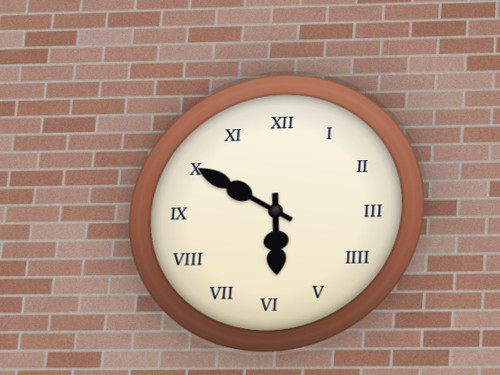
5.50
